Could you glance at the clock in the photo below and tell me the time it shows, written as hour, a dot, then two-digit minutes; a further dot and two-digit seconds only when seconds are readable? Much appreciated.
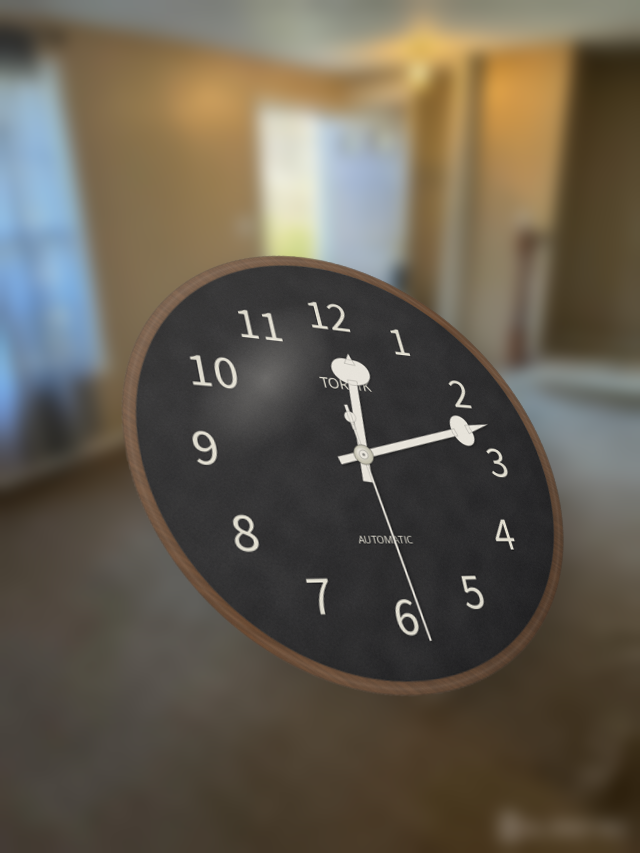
12.12.29
